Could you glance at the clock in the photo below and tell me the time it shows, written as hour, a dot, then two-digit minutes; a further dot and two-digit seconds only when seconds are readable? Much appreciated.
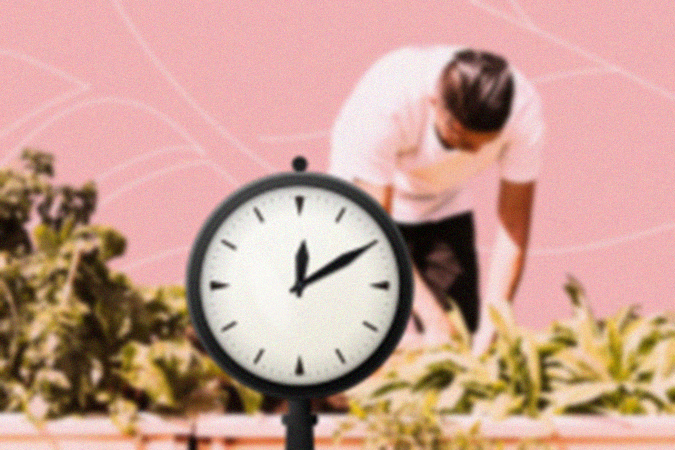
12.10
